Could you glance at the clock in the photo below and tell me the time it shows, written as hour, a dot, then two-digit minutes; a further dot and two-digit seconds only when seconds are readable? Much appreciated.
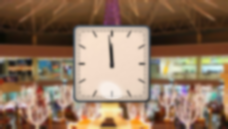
11.59
